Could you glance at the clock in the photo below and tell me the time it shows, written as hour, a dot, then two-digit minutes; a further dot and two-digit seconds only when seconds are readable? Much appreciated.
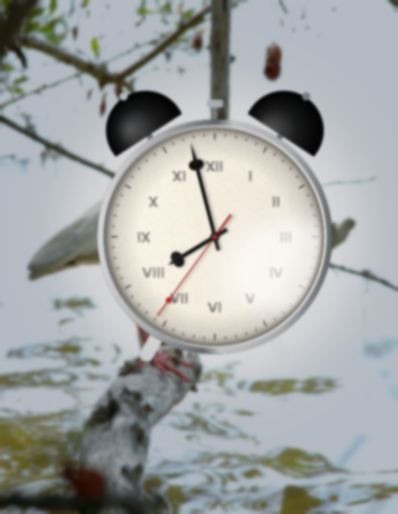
7.57.36
